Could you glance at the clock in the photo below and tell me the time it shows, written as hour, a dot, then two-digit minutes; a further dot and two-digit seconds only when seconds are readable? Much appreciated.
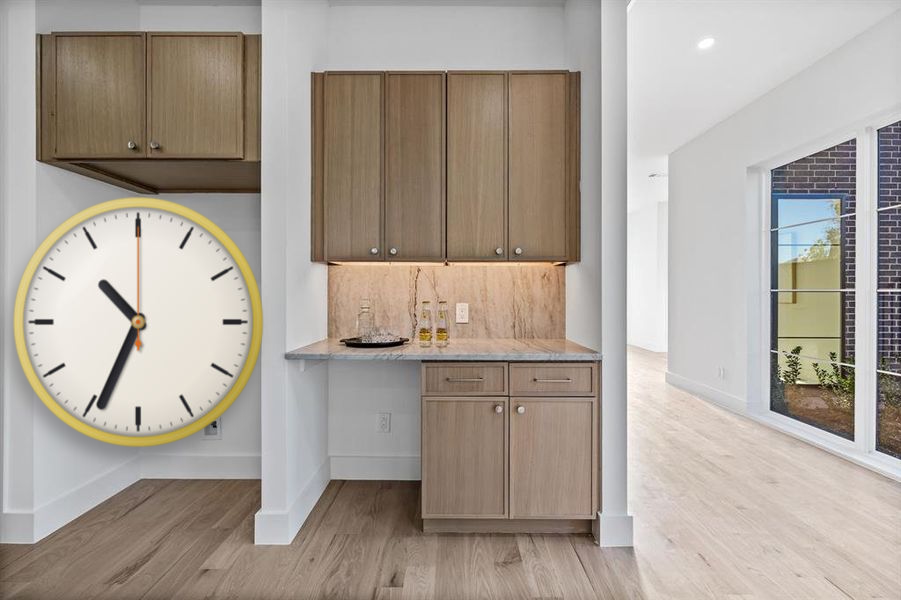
10.34.00
